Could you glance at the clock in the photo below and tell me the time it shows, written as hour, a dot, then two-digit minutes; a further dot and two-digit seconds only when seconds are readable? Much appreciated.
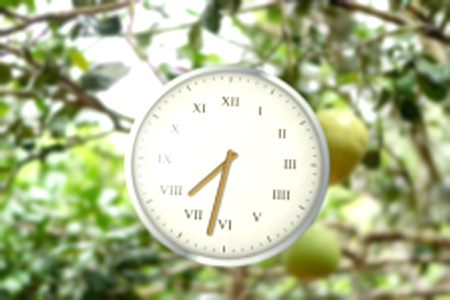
7.32
